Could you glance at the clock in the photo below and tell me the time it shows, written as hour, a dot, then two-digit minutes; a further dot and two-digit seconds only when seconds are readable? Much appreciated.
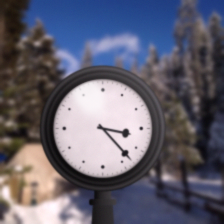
3.23
